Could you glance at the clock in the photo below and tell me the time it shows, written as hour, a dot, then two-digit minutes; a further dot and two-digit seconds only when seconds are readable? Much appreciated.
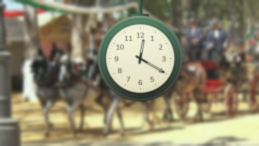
12.20
